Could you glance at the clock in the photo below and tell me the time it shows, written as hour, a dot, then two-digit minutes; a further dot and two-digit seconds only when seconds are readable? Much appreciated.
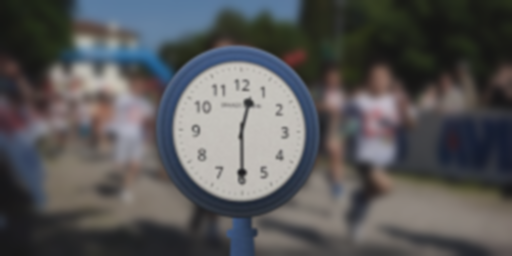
12.30
